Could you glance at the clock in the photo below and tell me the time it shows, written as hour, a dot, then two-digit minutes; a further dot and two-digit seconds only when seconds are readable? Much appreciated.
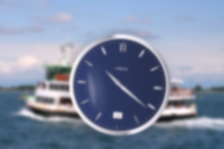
10.21
